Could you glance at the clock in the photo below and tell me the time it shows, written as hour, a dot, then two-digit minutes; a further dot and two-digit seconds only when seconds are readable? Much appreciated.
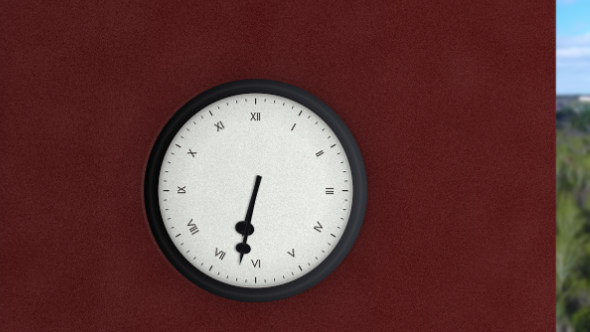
6.32
